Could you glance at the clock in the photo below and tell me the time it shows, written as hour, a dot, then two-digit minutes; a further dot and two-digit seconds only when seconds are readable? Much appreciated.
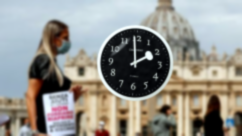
1.59
